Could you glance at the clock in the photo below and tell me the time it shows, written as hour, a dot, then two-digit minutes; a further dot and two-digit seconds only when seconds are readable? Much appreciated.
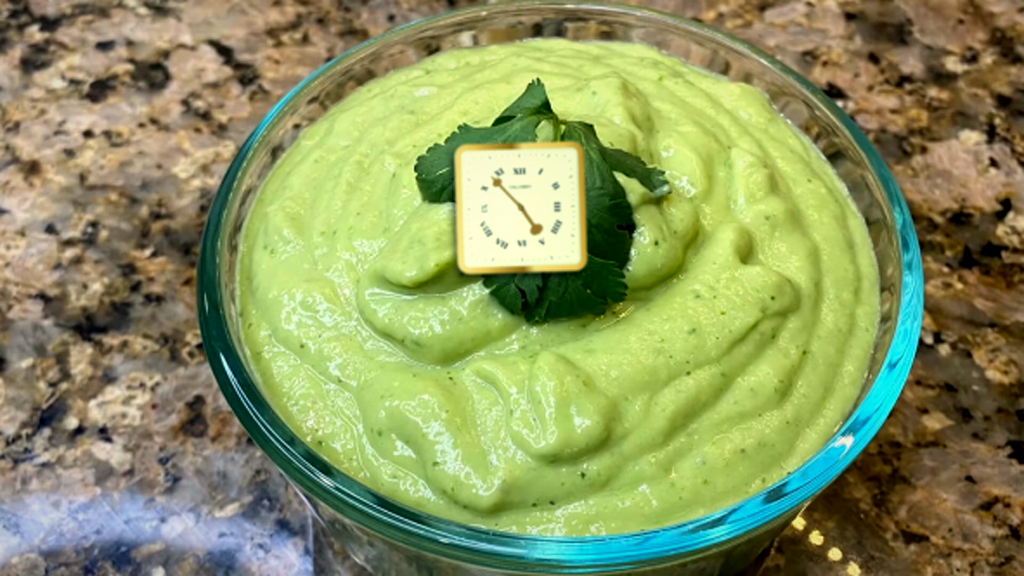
4.53
